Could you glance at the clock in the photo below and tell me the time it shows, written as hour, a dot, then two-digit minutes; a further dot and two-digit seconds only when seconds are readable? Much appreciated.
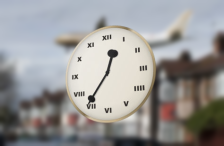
12.36
